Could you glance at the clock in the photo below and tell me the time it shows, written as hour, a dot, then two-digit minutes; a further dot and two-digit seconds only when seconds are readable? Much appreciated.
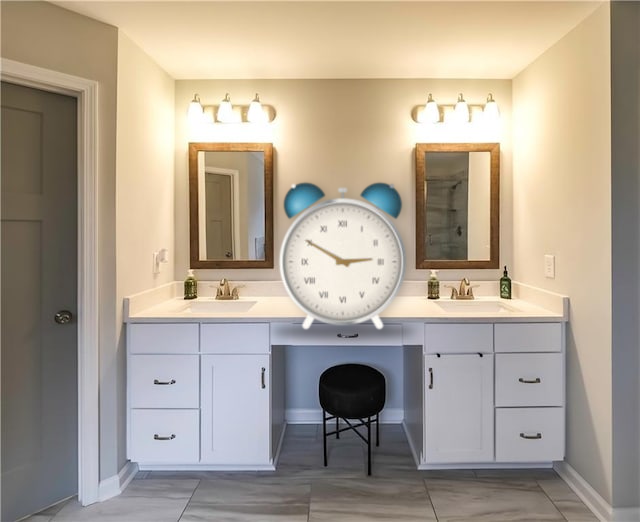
2.50
